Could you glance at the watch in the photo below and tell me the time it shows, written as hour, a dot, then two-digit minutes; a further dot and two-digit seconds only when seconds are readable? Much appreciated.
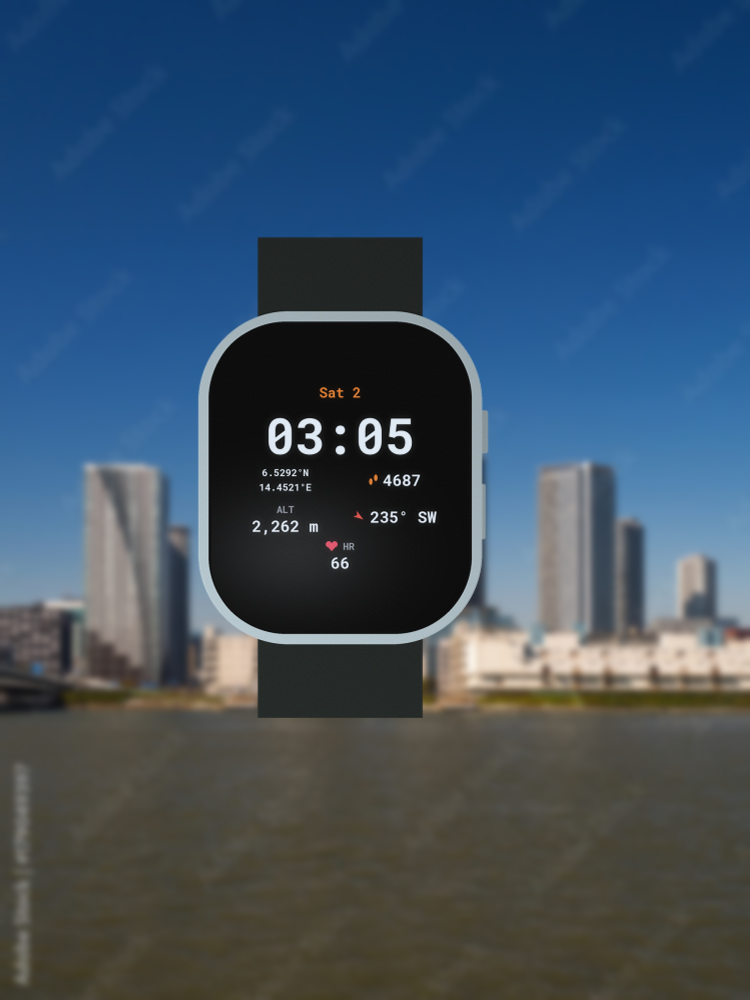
3.05
